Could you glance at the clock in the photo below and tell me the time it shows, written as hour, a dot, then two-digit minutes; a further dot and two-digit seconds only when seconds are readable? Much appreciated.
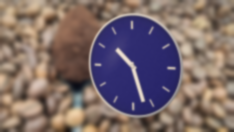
10.27
